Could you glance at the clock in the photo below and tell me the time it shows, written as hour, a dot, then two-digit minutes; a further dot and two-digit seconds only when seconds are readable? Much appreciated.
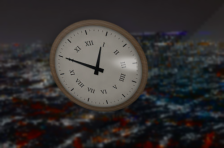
12.50
